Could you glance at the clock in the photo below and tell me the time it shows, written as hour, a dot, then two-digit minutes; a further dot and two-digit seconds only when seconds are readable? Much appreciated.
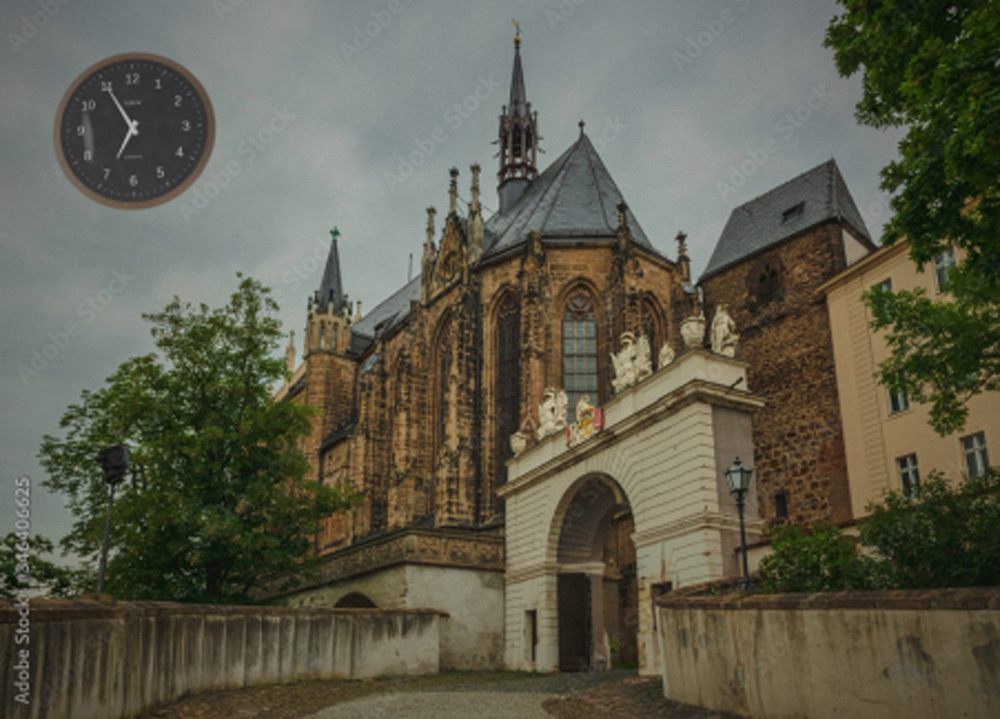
6.55
